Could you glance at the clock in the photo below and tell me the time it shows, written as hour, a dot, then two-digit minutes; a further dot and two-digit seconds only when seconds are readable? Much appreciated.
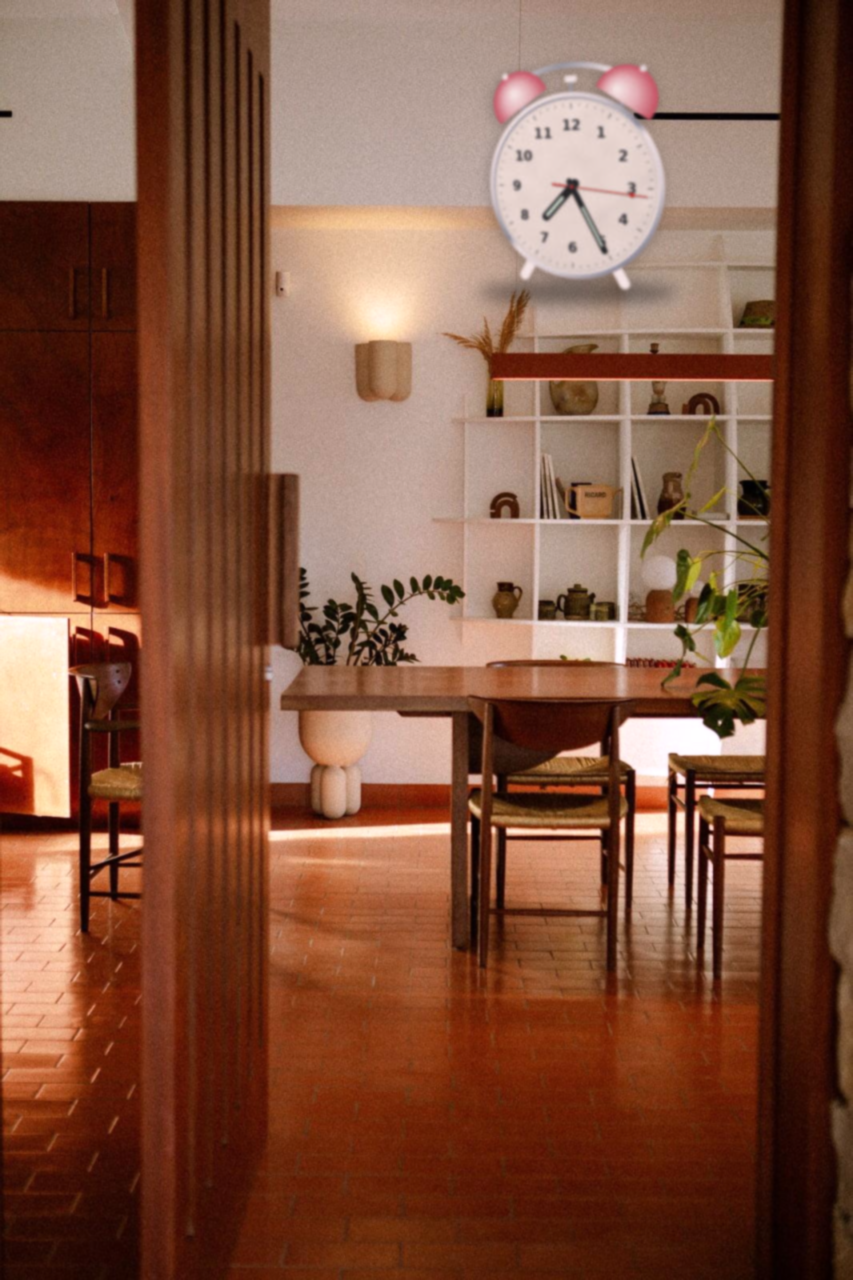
7.25.16
